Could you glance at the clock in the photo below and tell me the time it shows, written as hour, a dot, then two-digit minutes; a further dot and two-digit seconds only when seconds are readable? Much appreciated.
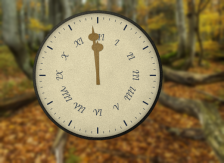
11.59
